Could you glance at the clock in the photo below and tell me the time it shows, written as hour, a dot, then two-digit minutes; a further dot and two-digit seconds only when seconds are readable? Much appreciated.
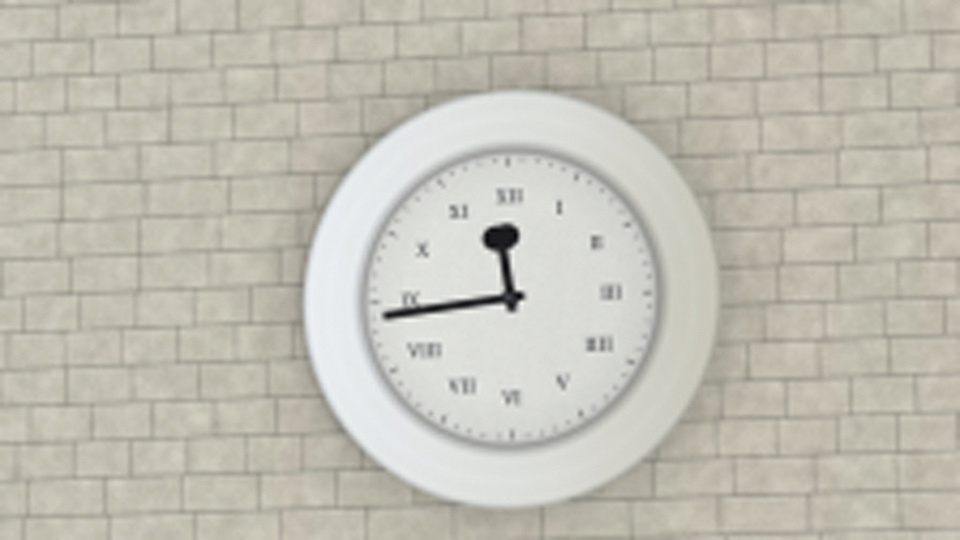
11.44
